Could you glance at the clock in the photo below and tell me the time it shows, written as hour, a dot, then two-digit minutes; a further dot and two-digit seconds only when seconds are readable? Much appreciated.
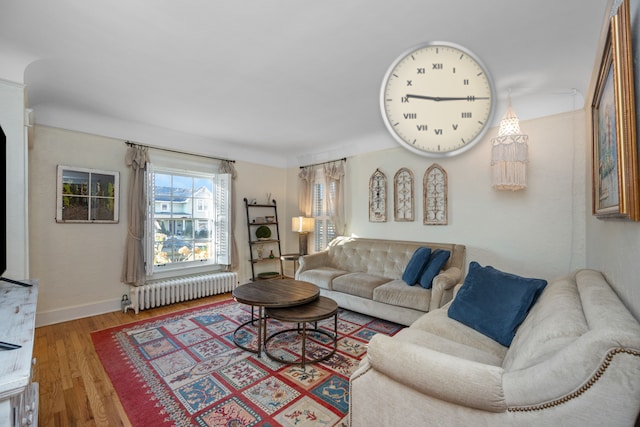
9.15
